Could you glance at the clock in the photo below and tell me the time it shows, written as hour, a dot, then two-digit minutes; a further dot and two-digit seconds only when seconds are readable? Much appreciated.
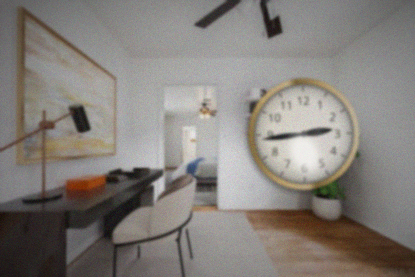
2.44
